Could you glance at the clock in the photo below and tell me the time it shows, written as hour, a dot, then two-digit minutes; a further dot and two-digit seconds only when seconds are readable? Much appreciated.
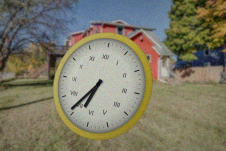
6.36
